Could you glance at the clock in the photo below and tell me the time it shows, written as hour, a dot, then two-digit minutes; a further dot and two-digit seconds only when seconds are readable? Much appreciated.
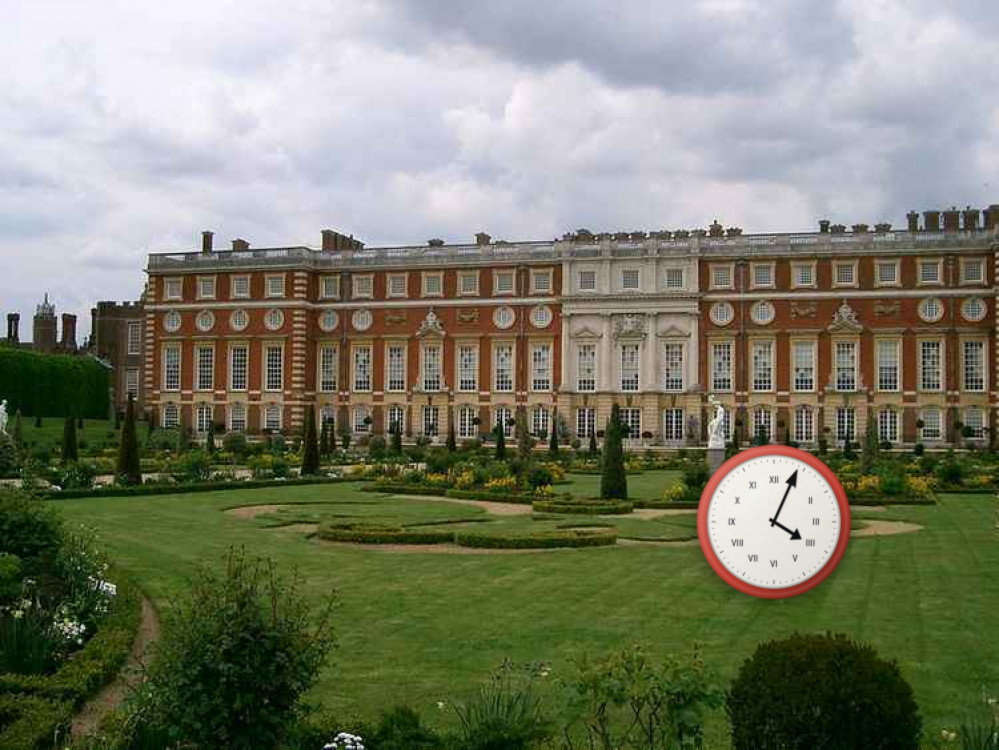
4.04
